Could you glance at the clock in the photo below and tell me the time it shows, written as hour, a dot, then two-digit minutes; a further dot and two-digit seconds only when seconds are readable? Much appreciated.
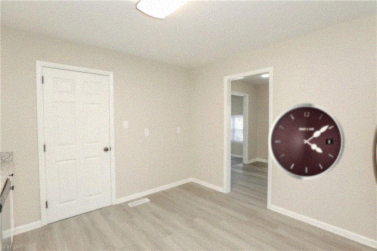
4.09
